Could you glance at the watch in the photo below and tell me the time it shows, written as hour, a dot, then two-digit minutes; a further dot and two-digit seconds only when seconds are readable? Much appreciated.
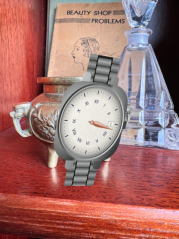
3.17
